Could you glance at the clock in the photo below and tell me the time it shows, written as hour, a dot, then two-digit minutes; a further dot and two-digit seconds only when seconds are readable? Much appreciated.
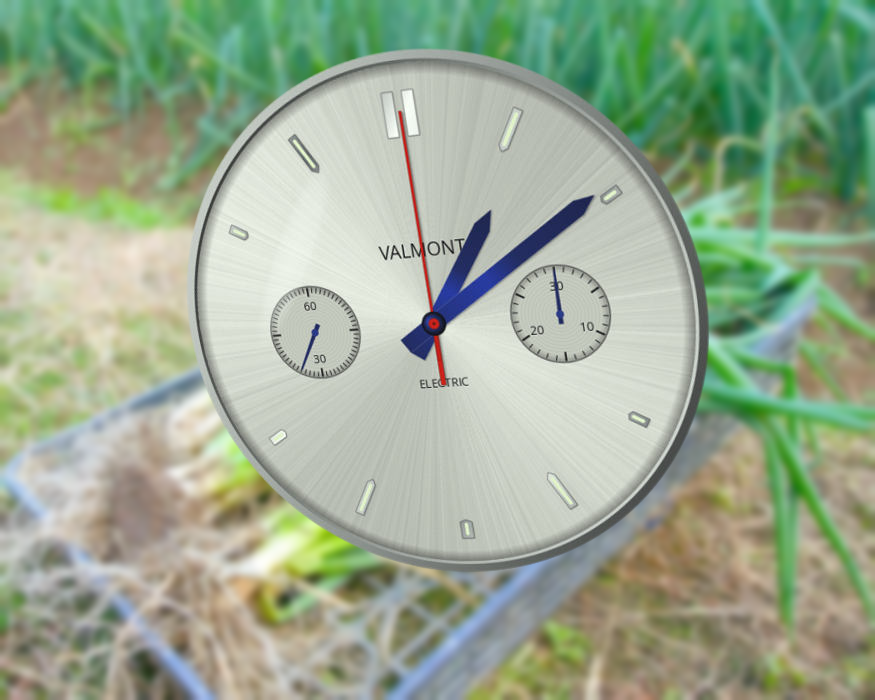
1.09.35
